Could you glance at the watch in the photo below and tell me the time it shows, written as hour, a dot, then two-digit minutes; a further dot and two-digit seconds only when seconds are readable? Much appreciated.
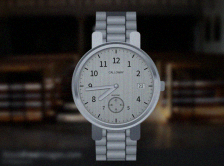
7.44
